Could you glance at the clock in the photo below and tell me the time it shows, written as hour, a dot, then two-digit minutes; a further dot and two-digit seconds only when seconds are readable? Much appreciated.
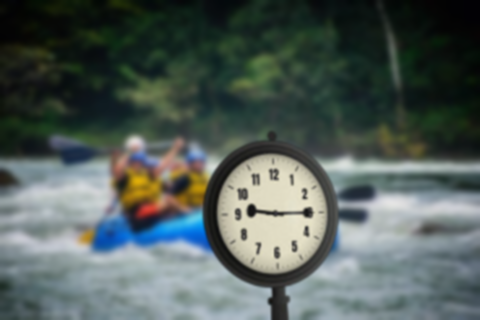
9.15
